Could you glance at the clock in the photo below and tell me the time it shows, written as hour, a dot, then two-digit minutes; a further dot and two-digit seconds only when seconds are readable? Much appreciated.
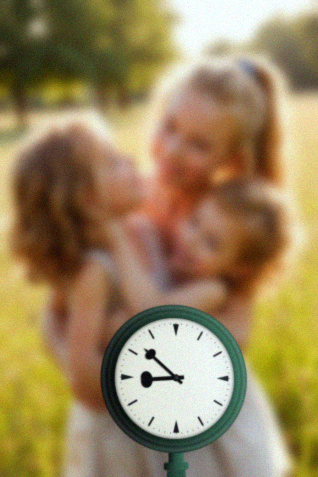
8.52
